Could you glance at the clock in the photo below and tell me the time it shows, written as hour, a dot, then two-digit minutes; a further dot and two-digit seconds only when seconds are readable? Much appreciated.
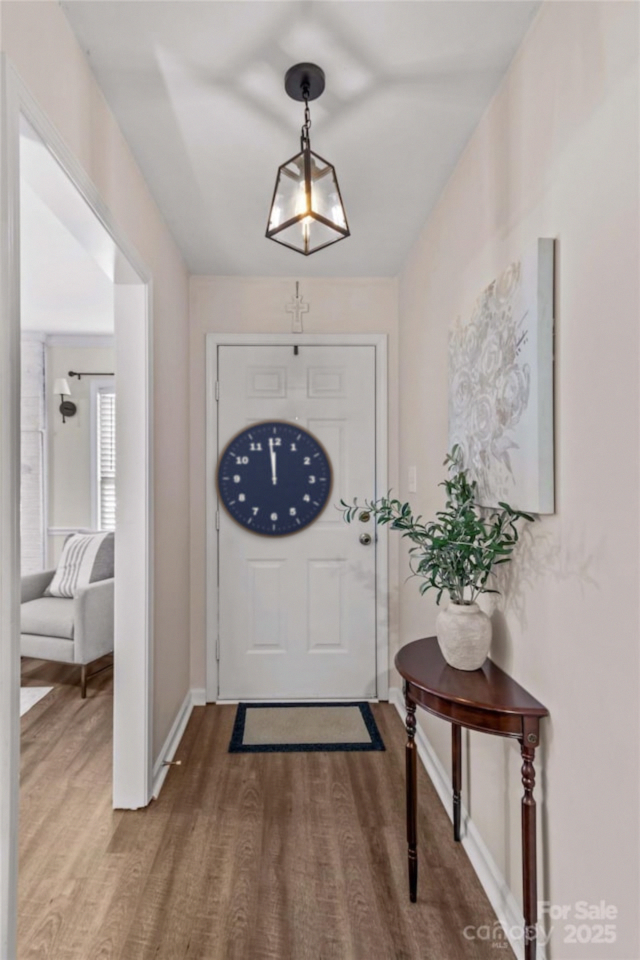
11.59
